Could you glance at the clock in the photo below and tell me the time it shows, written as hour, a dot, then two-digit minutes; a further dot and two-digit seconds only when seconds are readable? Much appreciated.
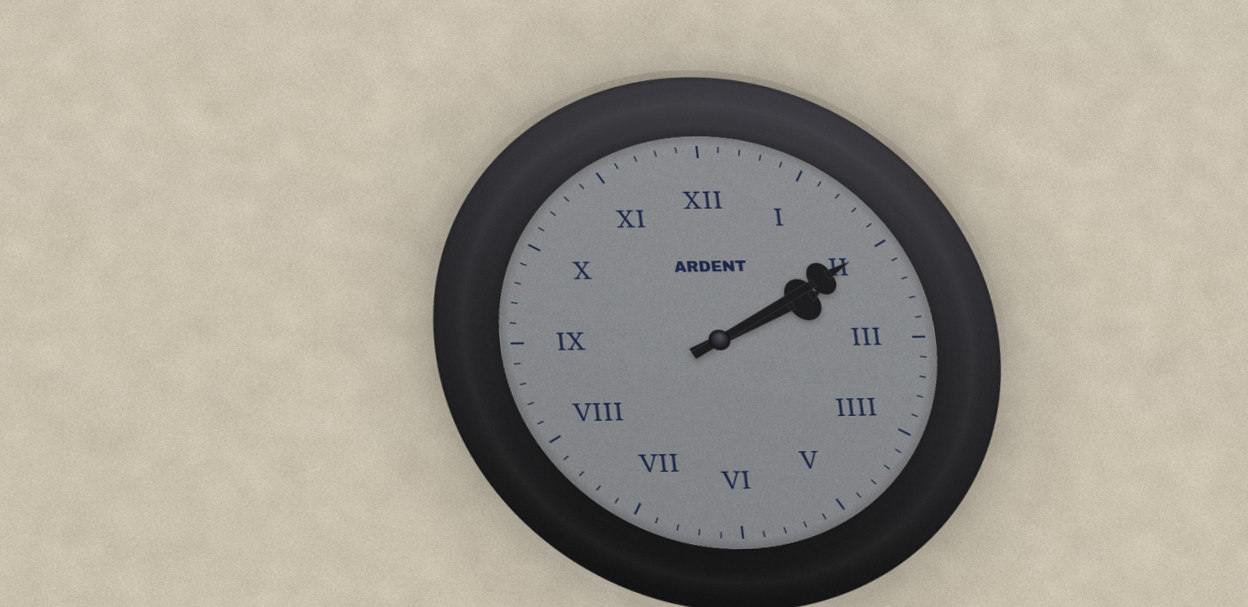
2.10
